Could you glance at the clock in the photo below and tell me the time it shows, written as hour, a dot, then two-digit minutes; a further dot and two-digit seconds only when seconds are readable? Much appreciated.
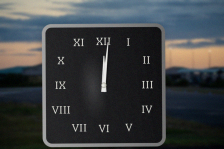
12.01
